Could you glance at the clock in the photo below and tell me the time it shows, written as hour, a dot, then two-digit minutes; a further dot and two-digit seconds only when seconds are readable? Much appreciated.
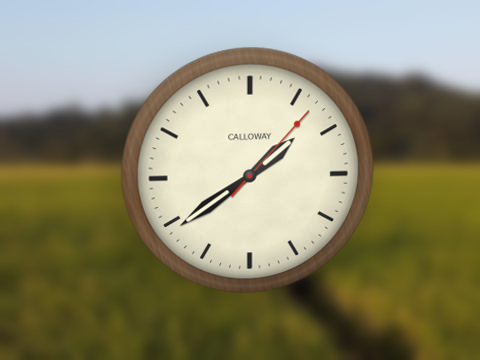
1.39.07
